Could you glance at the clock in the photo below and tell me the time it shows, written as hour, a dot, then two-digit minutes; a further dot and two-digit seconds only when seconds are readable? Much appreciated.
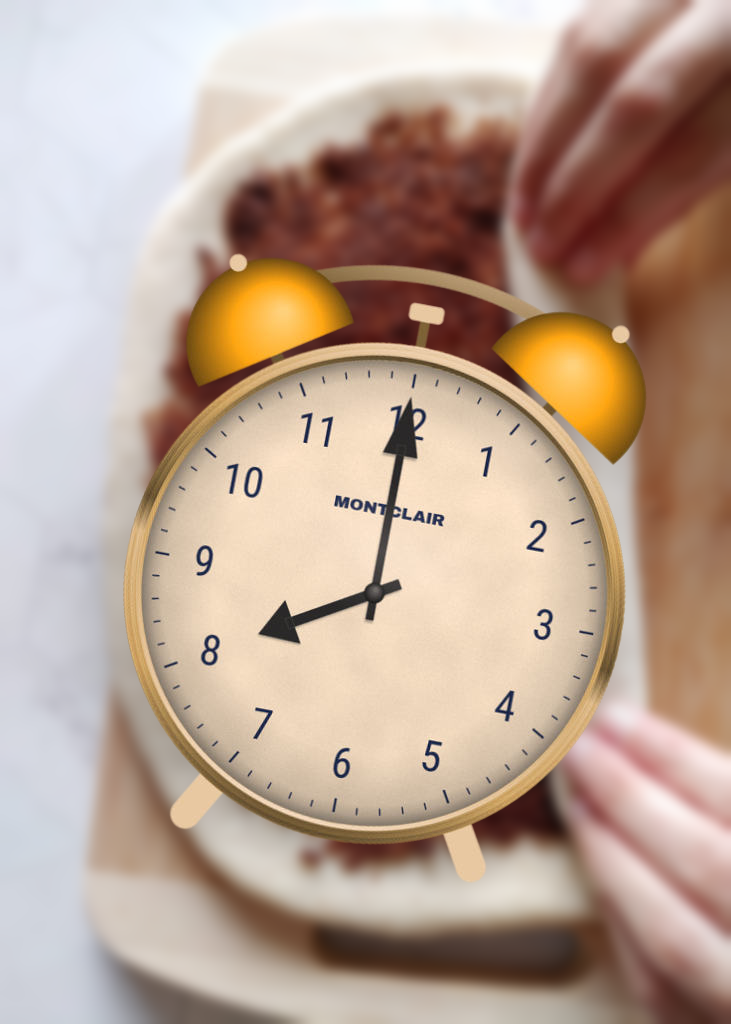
8.00
